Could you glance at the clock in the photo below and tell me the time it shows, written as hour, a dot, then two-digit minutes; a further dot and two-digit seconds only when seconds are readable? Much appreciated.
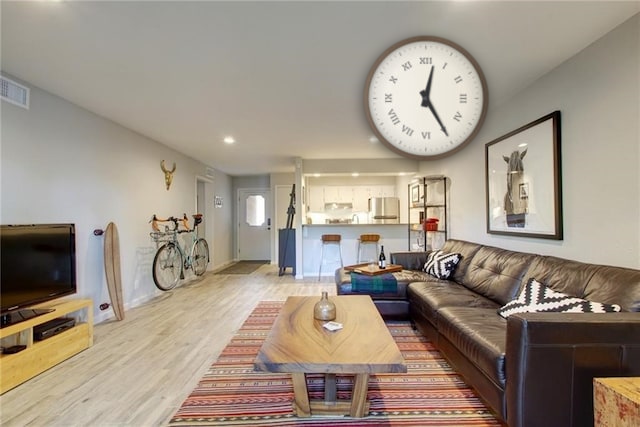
12.25
